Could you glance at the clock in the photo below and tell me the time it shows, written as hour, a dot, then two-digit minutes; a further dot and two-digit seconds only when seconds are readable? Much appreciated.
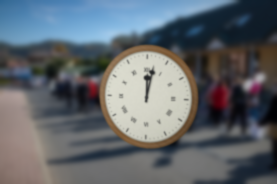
12.02
